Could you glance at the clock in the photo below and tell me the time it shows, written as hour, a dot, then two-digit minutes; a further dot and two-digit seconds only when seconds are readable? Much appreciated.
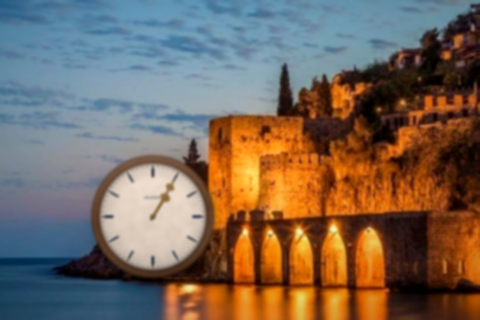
1.05
